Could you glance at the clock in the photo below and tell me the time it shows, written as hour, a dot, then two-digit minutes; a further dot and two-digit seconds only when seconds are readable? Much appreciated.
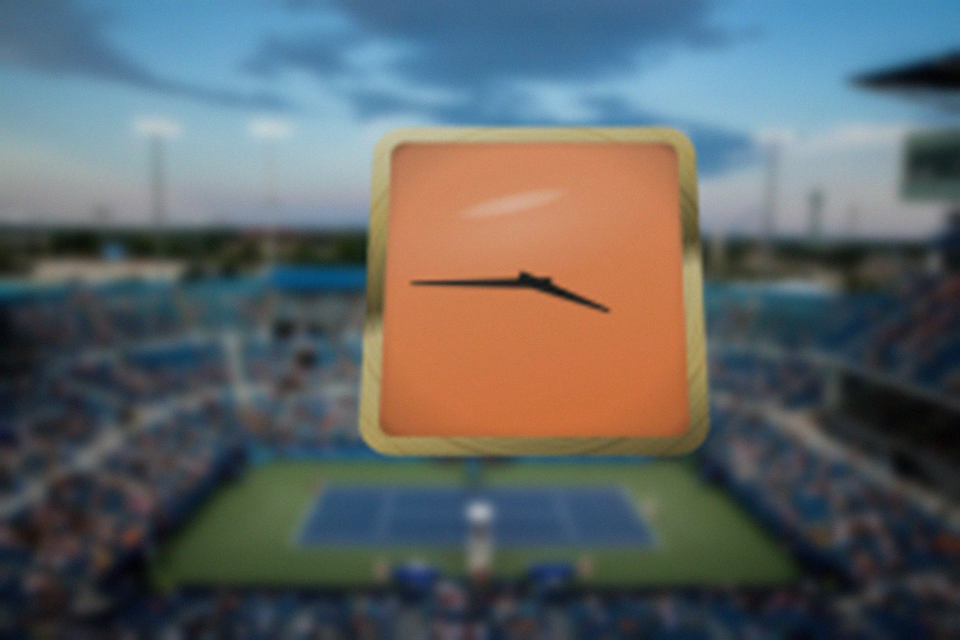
3.45
